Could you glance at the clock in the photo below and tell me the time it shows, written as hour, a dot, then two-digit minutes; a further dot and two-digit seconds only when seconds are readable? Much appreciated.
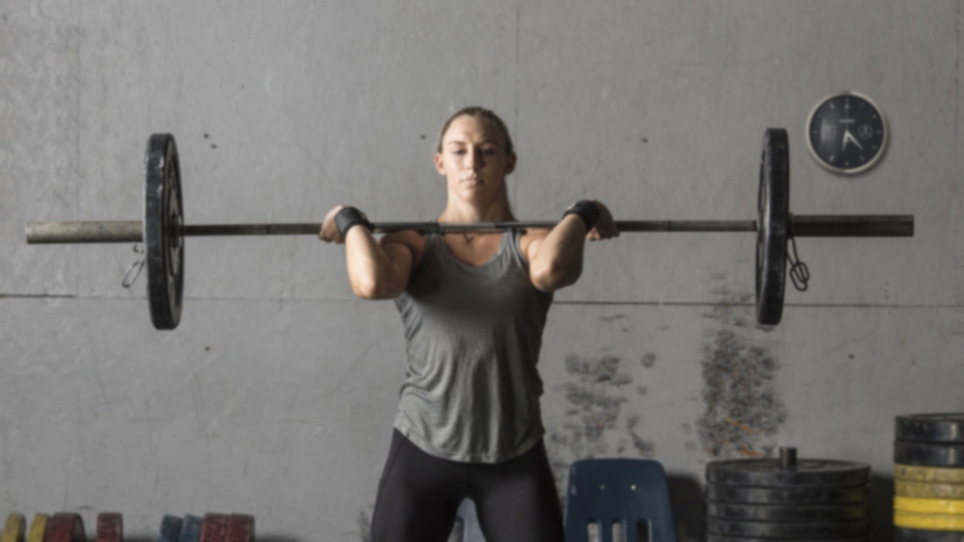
6.23
